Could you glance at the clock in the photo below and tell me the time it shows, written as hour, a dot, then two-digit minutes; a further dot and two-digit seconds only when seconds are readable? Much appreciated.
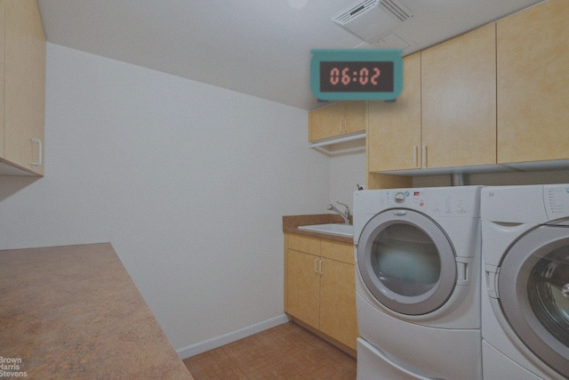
6.02
